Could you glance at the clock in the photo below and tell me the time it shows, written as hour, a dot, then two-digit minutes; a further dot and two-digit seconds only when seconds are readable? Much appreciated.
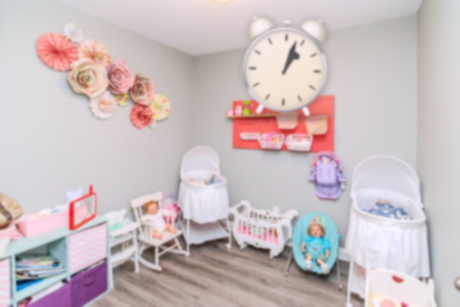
1.03
